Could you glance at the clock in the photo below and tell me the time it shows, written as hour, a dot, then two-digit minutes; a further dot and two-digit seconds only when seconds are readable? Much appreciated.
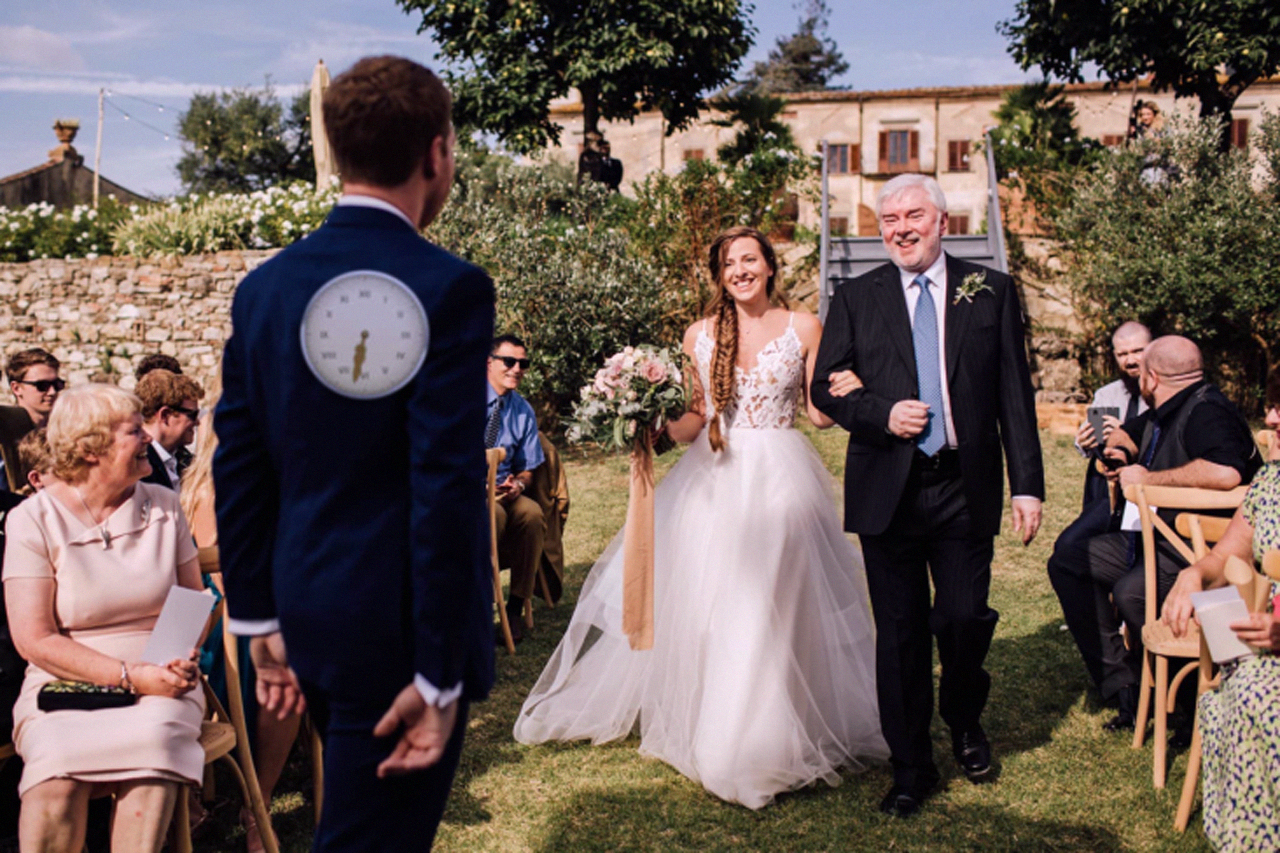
6.32
